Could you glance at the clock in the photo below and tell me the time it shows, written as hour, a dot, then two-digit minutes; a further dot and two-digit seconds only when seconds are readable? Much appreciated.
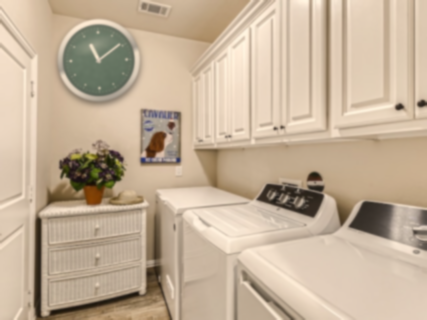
11.09
